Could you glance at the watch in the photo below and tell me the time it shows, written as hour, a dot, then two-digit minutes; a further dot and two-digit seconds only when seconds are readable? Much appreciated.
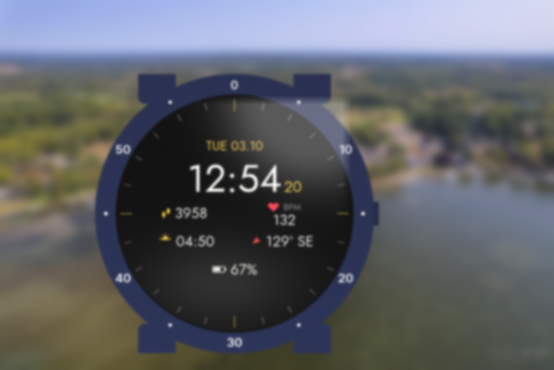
12.54.20
